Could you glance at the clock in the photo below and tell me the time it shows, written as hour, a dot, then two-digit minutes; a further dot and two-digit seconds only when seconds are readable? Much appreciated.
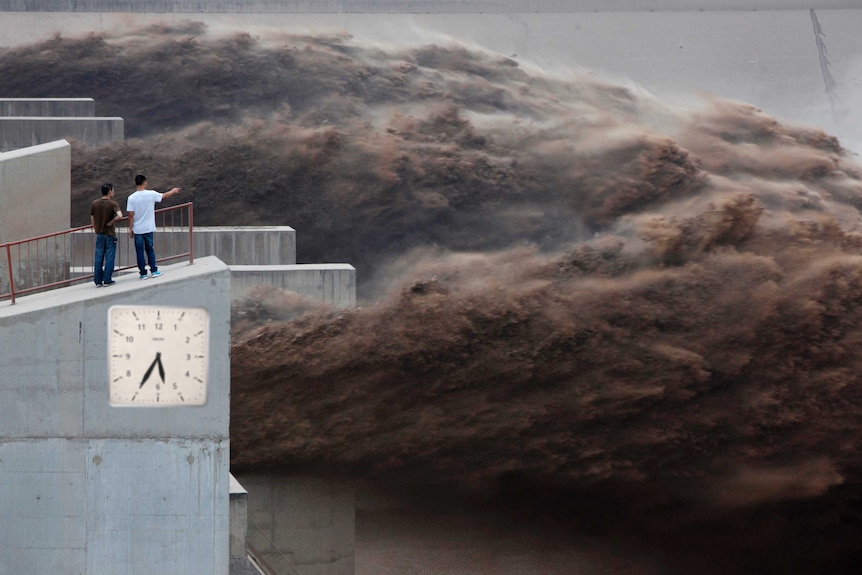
5.35
